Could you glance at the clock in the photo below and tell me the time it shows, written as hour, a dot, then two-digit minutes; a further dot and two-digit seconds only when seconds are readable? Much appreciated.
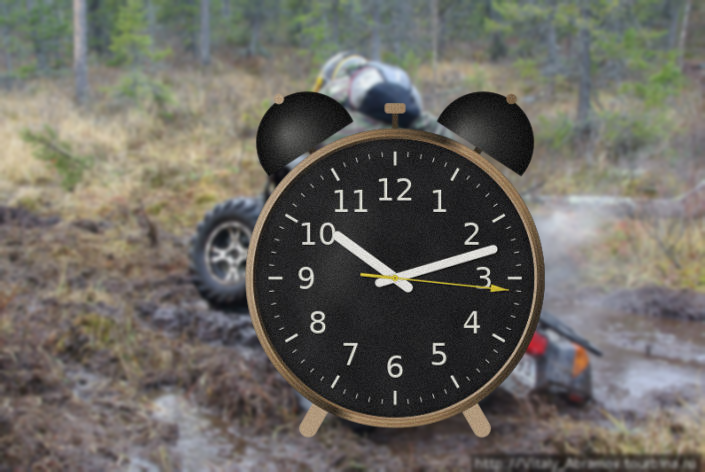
10.12.16
